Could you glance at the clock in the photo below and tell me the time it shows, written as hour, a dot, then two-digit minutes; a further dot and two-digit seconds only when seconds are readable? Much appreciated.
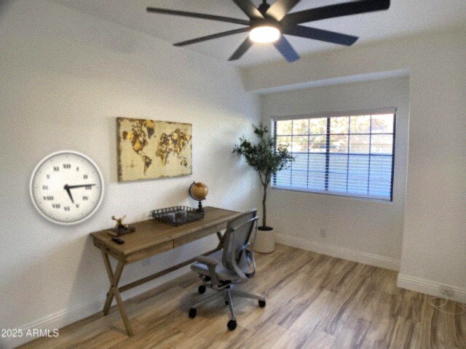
5.14
